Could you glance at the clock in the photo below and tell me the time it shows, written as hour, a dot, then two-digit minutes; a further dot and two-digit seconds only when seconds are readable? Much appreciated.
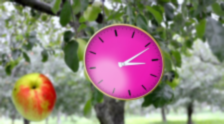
3.11
